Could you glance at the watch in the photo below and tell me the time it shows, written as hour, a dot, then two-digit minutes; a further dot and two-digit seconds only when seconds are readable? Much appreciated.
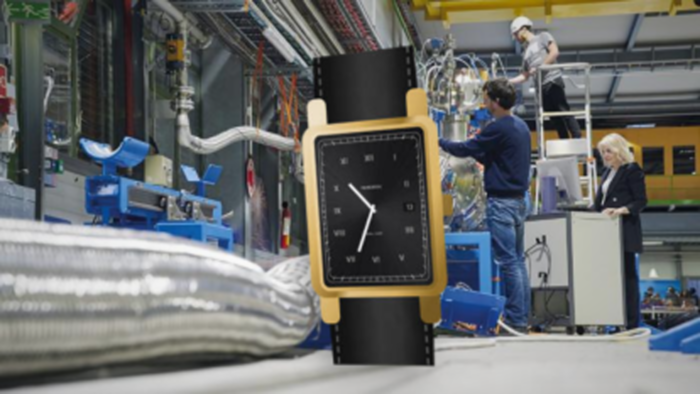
10.34
